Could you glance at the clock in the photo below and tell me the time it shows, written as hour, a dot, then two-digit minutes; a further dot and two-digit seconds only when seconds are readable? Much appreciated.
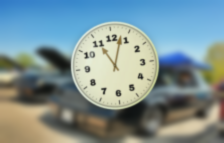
11.03
